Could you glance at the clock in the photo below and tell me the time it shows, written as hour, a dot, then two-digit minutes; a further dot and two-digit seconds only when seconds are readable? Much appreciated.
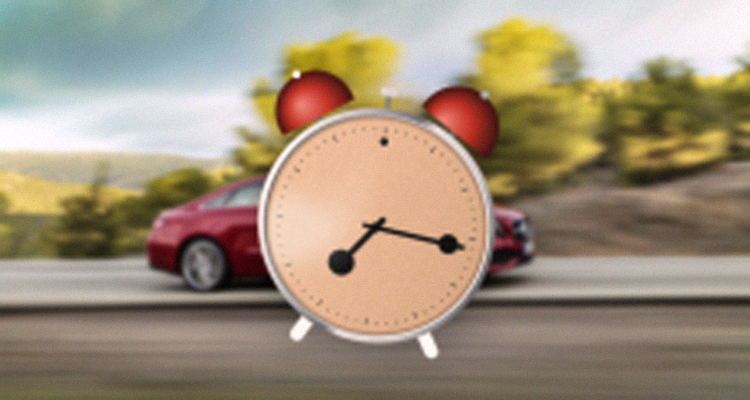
7.16
